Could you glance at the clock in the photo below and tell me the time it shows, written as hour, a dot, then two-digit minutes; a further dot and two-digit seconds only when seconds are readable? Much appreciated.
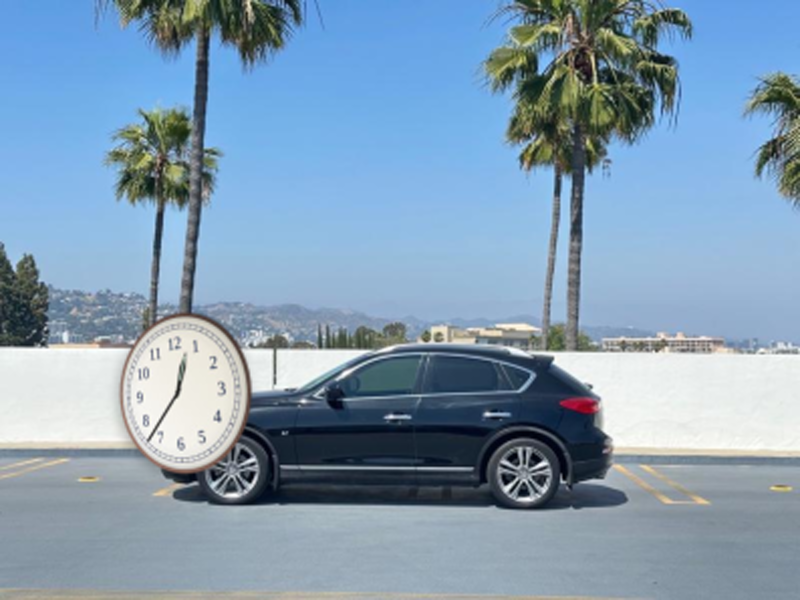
12.37
